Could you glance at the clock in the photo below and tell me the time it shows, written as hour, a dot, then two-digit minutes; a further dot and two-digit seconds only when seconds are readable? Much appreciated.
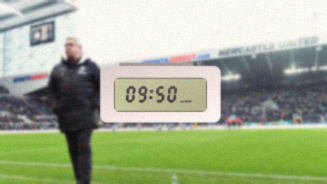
9.50
